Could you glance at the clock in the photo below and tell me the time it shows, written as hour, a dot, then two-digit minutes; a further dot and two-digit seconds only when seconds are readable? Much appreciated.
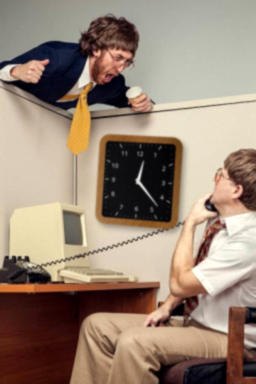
12.23
